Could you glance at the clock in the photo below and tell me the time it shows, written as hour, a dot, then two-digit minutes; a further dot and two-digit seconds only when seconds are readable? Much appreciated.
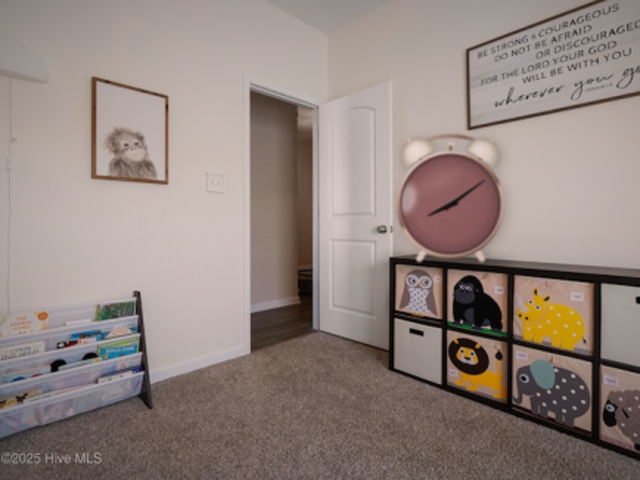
8.09
